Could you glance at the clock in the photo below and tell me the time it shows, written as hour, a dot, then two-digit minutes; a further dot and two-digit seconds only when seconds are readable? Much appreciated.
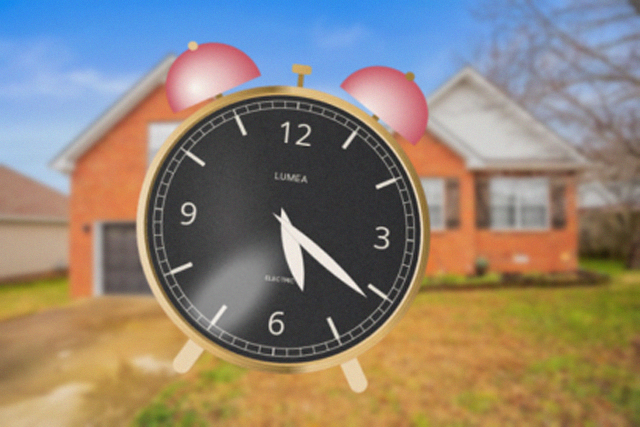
5.21
